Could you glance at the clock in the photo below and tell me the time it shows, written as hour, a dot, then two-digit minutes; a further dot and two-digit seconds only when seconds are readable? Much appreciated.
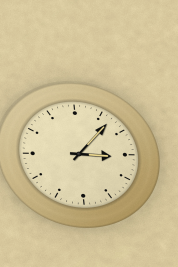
3.07
